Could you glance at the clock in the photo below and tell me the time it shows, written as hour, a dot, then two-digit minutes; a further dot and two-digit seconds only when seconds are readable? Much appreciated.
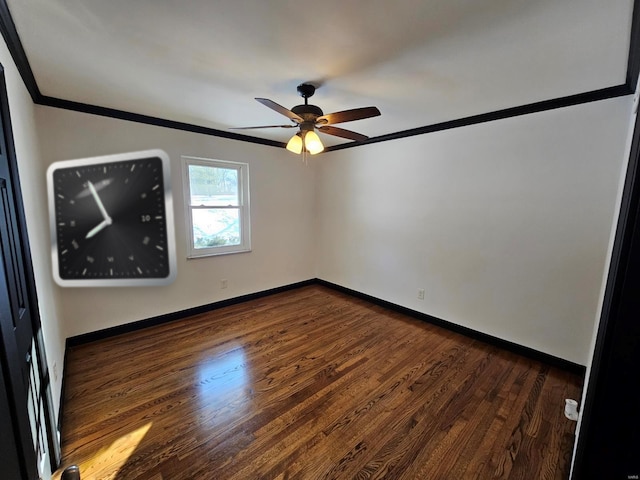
7.56
